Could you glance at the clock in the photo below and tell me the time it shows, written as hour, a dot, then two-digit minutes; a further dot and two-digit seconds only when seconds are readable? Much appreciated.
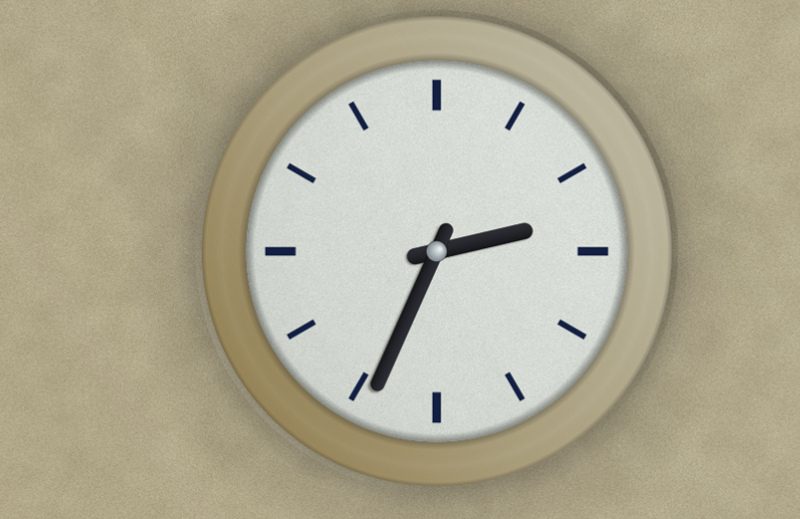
2.34
